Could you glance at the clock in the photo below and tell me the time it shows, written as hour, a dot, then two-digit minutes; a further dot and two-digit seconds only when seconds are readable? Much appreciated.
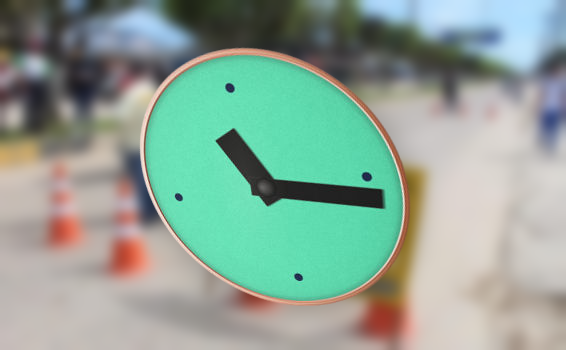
11.17
